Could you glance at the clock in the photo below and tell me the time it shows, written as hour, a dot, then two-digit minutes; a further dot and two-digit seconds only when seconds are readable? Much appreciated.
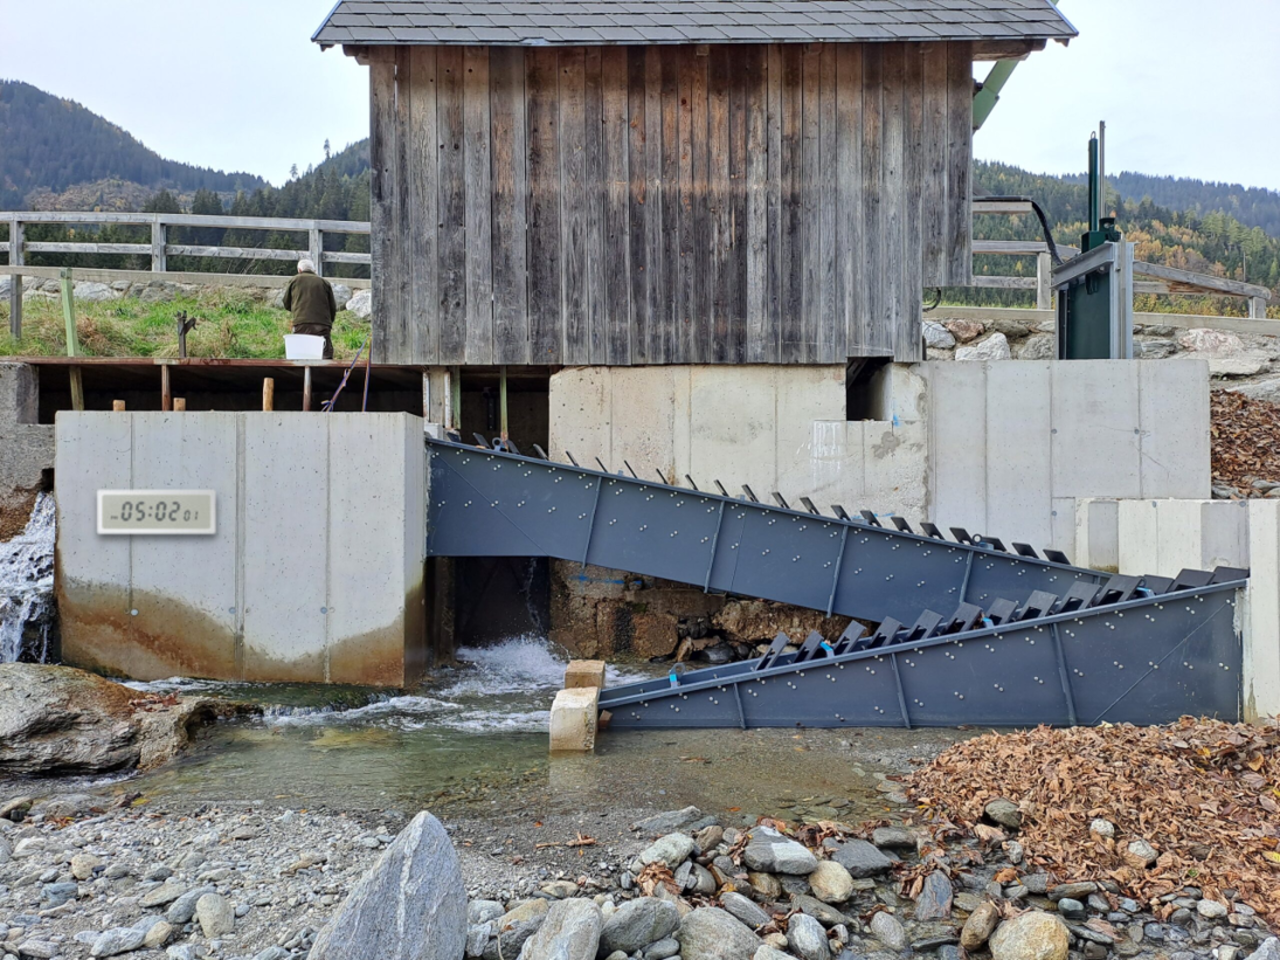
5.02.01
